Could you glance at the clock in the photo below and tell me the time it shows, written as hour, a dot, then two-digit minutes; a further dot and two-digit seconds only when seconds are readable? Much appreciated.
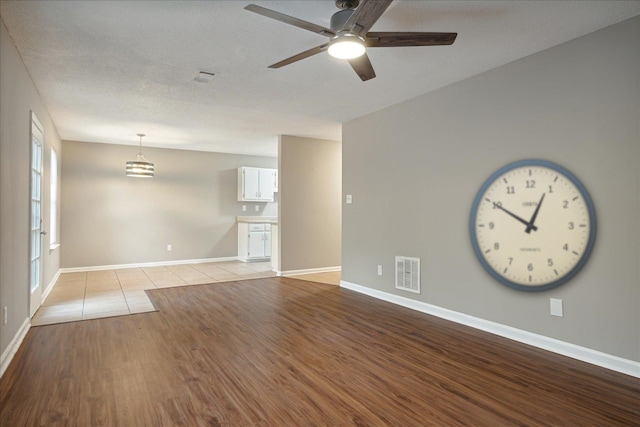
12.50
